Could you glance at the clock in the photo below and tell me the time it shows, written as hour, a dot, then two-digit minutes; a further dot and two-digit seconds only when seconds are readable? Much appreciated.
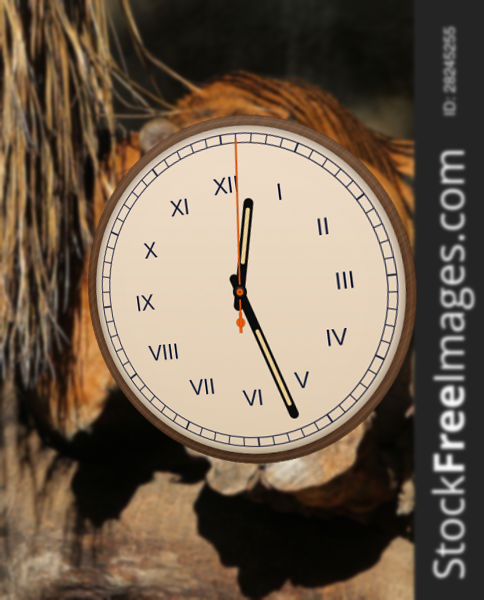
12.27.01
